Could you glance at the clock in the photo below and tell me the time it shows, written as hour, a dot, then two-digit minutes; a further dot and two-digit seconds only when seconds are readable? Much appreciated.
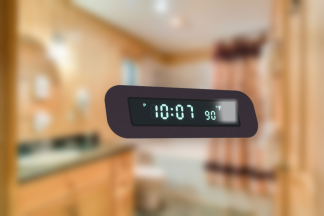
10.07
